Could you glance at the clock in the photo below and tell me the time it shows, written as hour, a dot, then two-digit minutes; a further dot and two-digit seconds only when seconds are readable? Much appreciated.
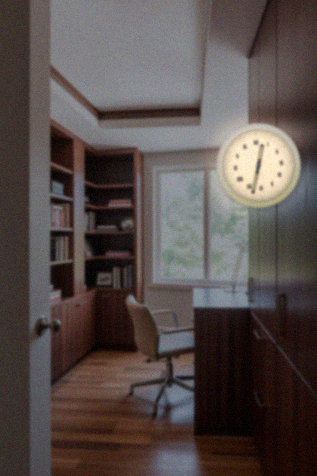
12.33
